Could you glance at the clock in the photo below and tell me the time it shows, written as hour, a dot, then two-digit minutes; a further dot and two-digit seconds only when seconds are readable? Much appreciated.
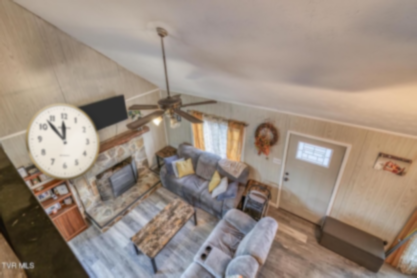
11.53
